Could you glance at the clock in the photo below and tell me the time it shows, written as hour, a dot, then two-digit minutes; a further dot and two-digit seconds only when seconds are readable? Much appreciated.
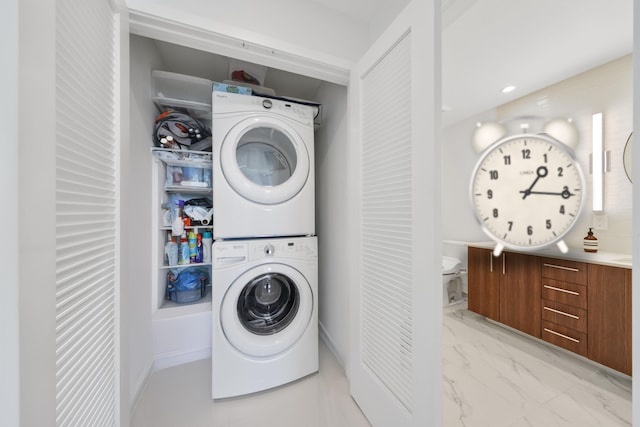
1.16
